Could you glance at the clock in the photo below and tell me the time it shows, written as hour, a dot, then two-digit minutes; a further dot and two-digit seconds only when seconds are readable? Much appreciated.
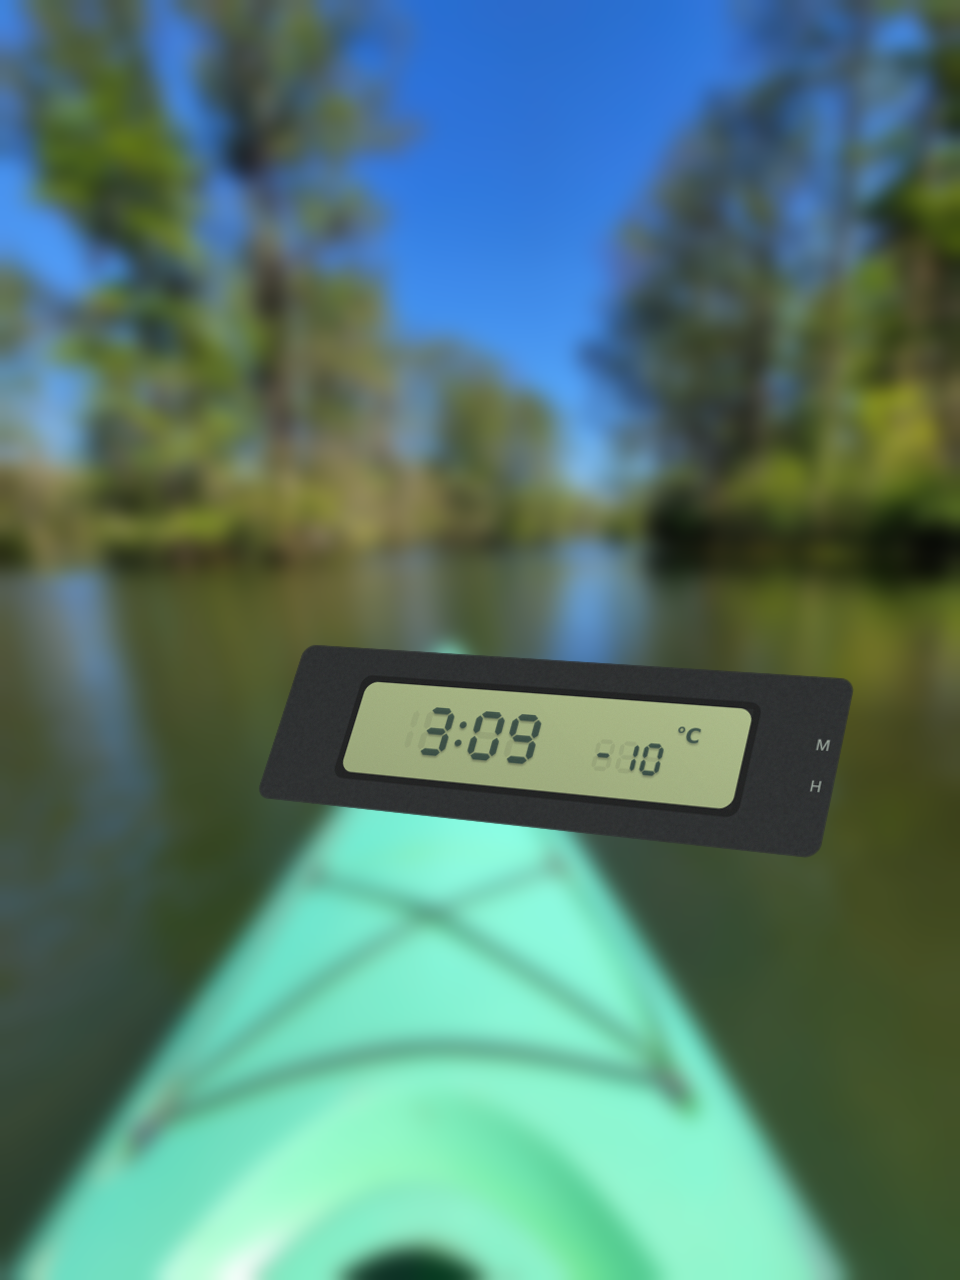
3.09
